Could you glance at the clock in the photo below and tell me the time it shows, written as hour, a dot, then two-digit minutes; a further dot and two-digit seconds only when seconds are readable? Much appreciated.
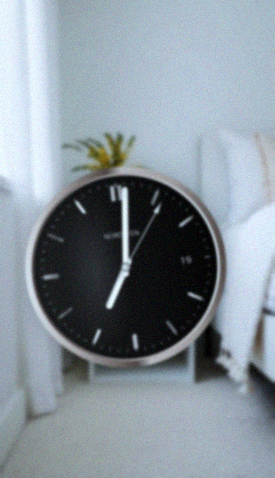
7.01.06
